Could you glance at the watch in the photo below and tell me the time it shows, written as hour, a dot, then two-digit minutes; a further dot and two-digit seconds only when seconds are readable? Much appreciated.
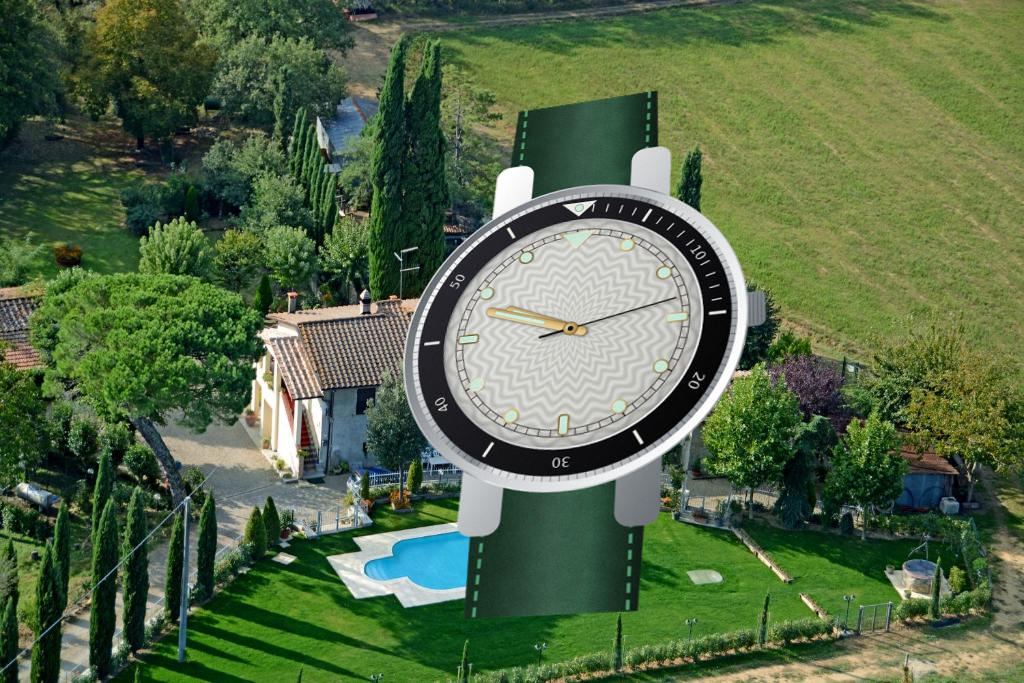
9.48.13
